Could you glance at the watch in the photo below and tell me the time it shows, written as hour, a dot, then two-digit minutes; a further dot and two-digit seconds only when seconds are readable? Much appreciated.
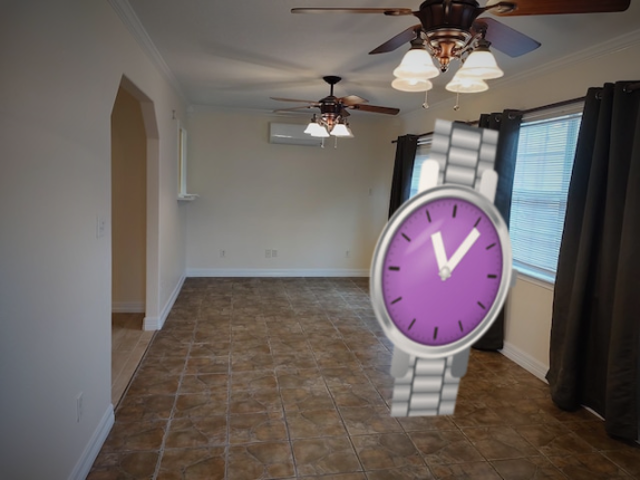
11.06
